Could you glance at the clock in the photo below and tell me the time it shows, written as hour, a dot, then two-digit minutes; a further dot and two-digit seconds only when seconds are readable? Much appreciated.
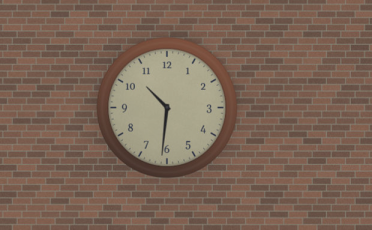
10.31
